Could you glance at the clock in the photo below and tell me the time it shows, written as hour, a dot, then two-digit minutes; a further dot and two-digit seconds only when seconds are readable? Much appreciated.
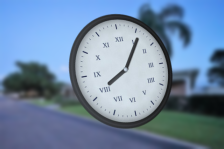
8.06
